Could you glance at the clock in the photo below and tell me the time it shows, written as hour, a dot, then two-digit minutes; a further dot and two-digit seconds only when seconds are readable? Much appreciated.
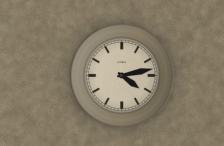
4.13
